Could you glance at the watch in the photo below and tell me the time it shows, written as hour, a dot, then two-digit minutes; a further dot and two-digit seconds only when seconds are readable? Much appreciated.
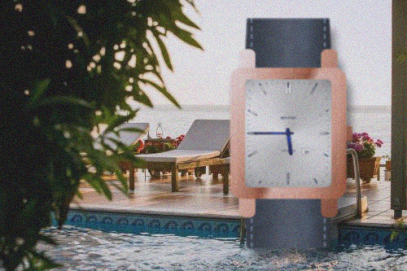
5.45
